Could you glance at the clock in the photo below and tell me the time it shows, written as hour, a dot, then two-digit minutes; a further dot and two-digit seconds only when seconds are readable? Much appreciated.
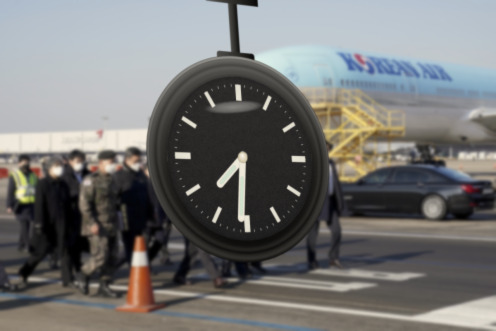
7.31
